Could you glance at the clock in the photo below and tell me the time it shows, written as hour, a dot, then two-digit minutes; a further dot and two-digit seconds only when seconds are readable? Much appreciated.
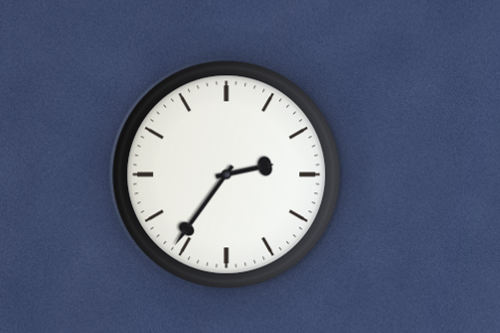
2.36
